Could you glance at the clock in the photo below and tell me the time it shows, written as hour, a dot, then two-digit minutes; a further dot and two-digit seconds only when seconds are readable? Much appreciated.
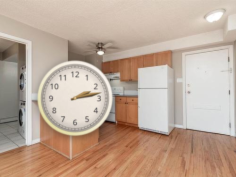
2.13
